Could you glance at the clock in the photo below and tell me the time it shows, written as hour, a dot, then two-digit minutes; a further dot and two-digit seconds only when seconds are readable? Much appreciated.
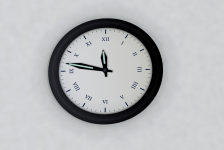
11.47
